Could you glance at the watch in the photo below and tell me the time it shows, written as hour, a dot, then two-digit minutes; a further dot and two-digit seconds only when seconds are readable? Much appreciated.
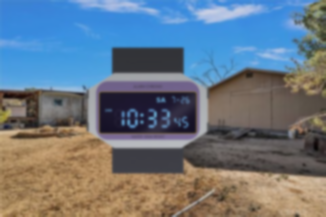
10.33
